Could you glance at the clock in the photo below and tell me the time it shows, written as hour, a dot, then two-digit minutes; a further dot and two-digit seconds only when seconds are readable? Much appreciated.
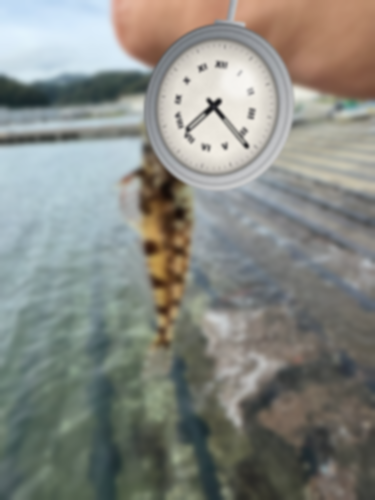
7.21
